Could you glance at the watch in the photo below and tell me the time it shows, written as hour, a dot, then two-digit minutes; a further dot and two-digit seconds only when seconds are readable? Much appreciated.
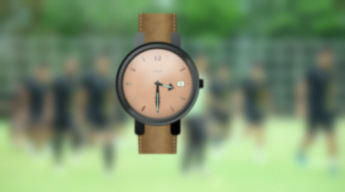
3.30
